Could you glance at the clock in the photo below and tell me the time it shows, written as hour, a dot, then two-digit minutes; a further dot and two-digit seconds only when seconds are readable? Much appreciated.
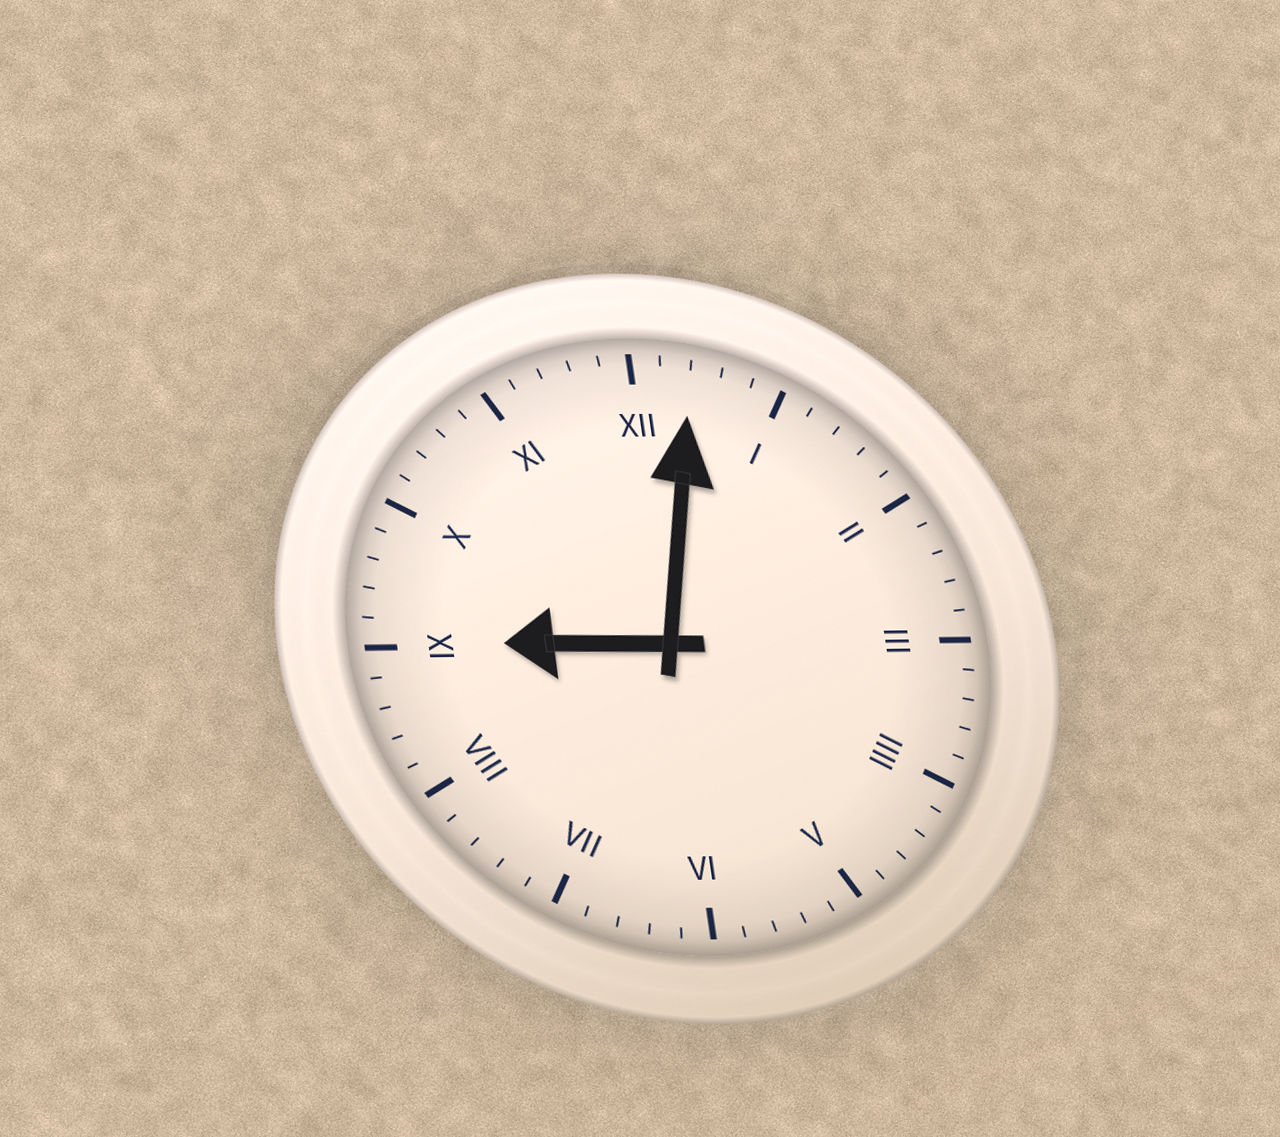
9.02
